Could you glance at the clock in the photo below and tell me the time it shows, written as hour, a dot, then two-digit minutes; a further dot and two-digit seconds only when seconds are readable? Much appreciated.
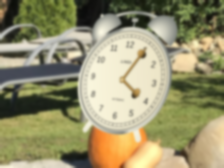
4.05
